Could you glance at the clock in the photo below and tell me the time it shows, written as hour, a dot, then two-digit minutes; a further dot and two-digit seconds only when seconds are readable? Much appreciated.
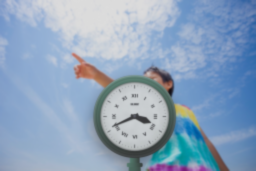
3.41
